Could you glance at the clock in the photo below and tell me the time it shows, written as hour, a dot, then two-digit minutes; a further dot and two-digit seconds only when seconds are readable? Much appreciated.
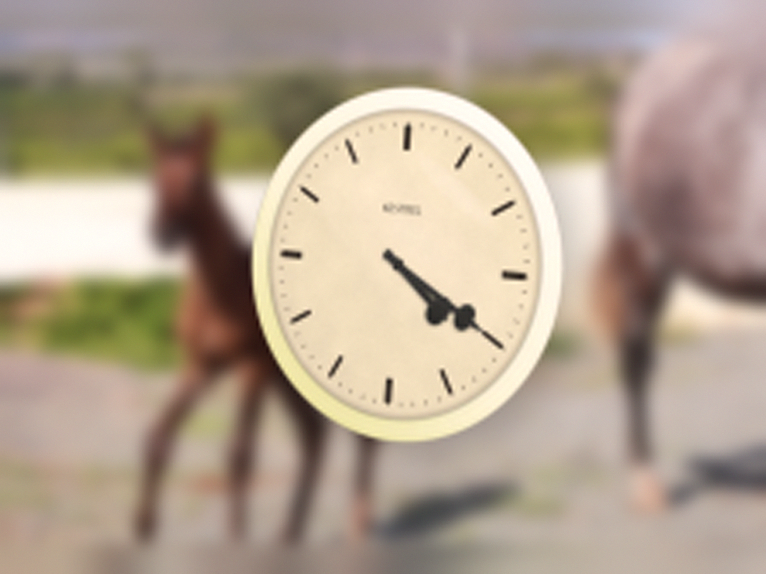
4.20
